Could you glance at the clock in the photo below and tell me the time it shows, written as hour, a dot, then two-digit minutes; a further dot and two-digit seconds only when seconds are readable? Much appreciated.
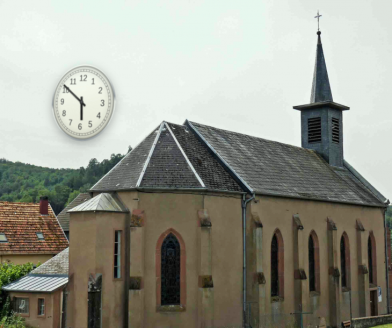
5.51
